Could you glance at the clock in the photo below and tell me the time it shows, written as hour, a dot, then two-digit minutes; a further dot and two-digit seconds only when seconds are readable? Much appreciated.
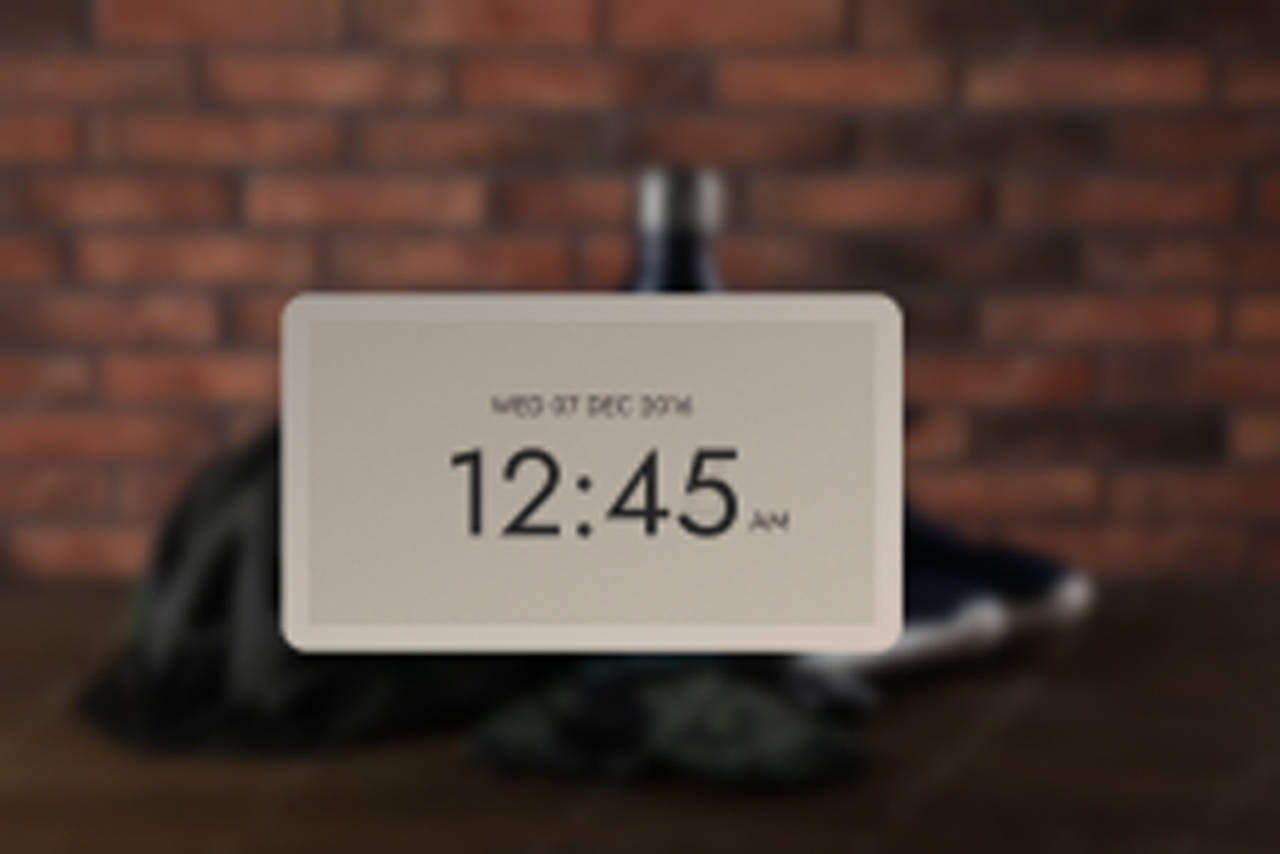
12.45
